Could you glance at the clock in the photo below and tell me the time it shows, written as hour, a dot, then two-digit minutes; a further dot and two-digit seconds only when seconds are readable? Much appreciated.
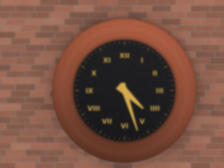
4.27
